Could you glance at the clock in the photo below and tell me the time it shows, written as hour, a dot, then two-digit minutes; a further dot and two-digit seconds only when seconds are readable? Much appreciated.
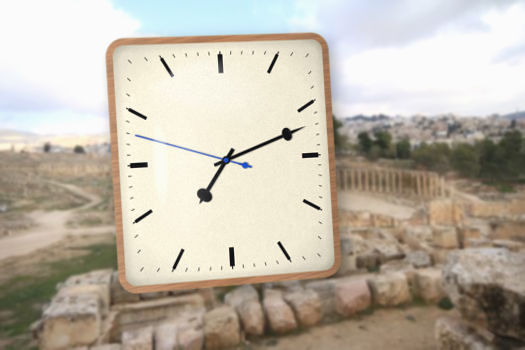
7.11.48
